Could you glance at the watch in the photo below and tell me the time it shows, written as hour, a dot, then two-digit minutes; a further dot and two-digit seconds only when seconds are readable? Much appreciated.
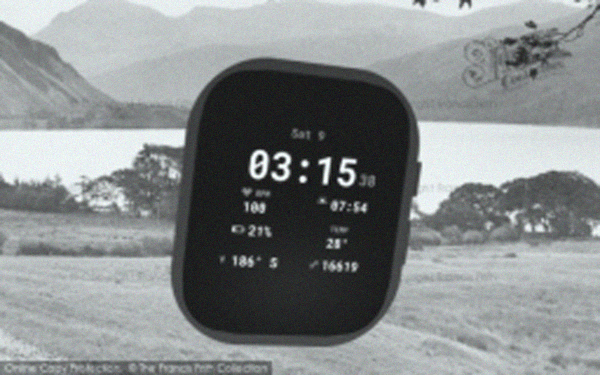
3.15
